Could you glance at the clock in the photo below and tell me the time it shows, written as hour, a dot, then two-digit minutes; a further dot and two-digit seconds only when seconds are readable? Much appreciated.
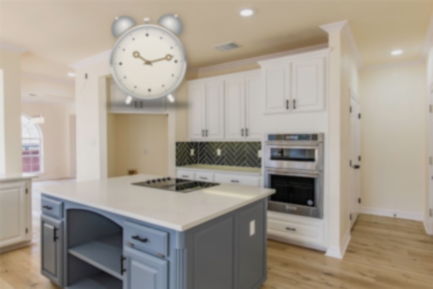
10.13
